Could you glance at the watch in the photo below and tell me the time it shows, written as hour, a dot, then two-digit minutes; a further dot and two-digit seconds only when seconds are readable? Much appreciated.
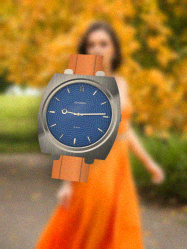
9.14
